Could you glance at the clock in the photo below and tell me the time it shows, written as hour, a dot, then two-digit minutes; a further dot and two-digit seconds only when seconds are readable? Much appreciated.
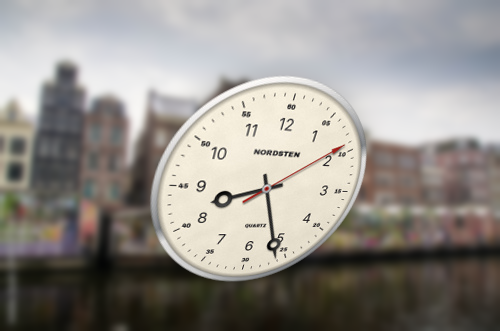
8.26.09
